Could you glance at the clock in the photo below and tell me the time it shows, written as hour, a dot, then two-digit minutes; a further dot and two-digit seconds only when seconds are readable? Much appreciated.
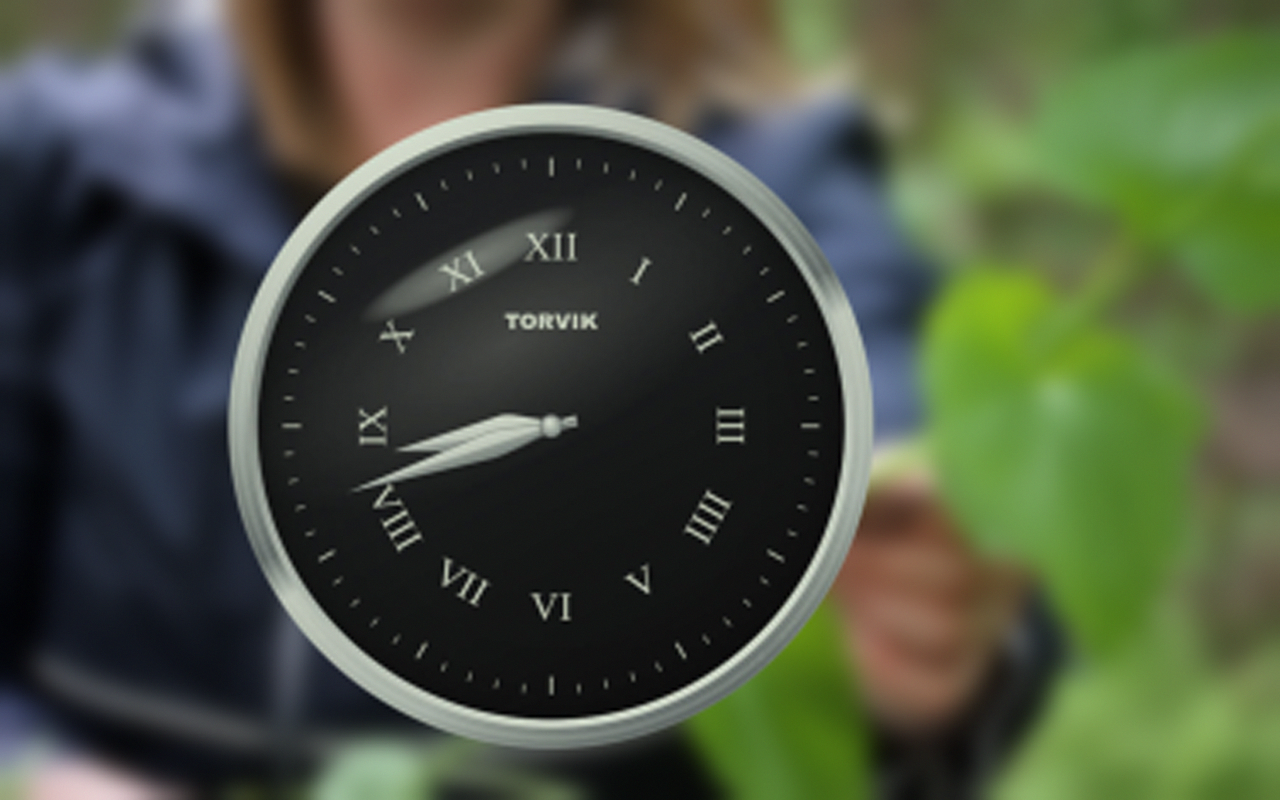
8.42
